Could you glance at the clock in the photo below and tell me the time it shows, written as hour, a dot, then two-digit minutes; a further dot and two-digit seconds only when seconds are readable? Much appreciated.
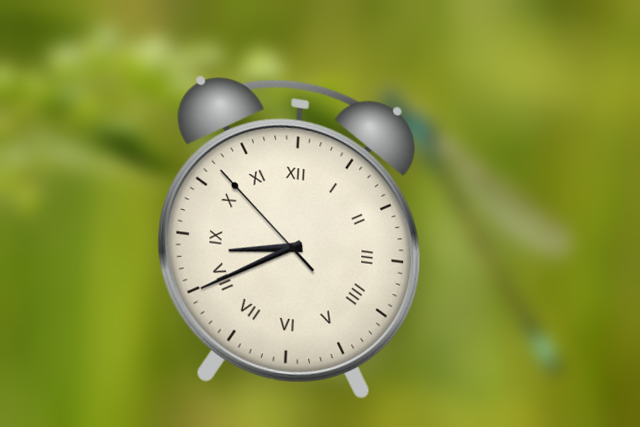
8.39.52
